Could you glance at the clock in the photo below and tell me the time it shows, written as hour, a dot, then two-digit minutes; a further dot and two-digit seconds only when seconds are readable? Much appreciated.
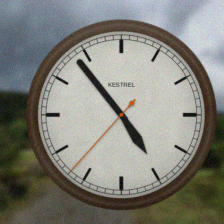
4.53.37
